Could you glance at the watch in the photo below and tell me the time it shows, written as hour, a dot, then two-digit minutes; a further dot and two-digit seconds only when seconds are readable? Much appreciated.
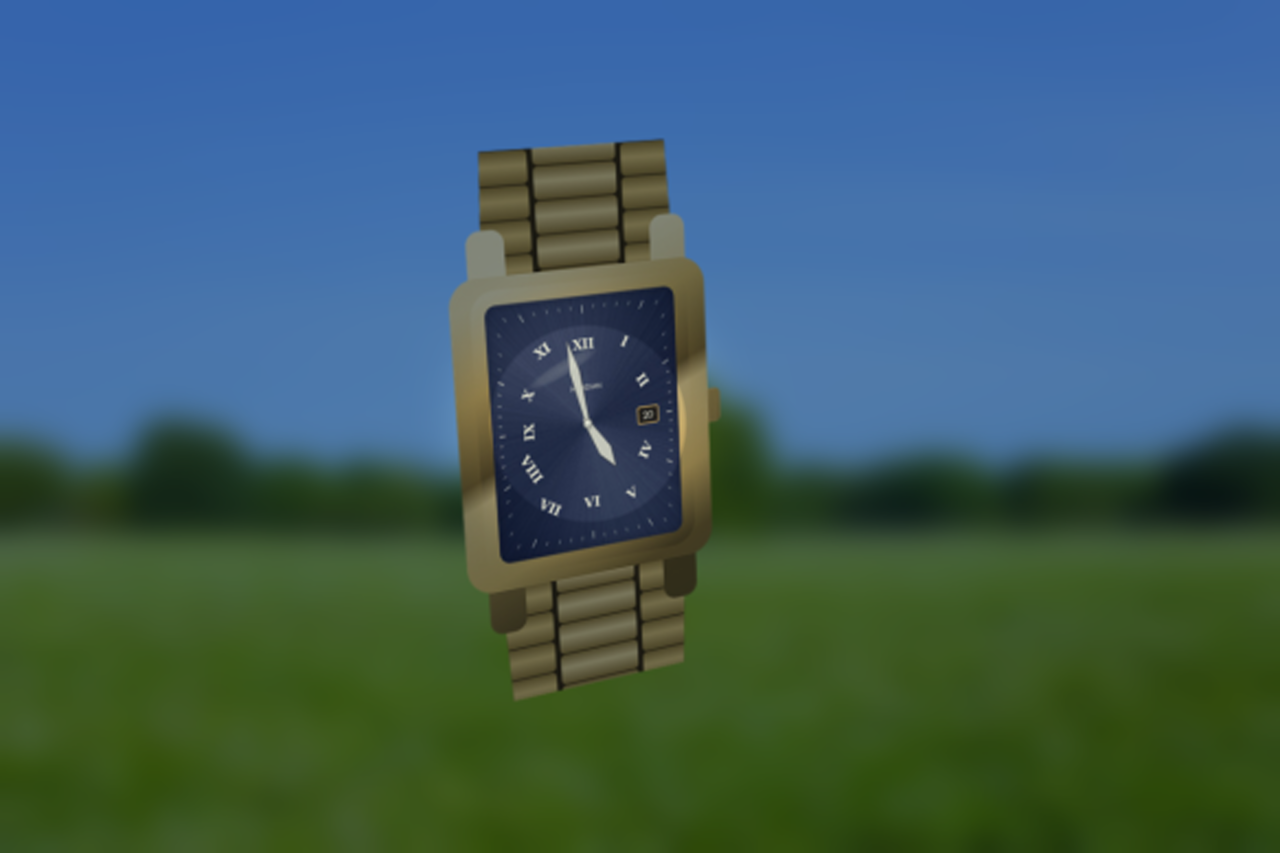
4.58
